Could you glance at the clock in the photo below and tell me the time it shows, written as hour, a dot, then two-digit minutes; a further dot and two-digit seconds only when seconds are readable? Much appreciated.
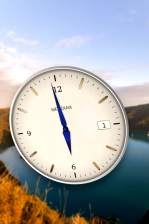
5.59
